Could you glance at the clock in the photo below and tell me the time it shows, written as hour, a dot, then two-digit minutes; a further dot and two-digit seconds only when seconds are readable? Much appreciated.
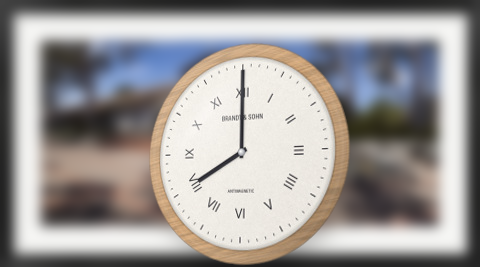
8.00
